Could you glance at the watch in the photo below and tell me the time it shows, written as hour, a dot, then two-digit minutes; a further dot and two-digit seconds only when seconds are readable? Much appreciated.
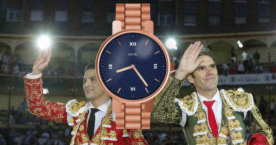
8.24
